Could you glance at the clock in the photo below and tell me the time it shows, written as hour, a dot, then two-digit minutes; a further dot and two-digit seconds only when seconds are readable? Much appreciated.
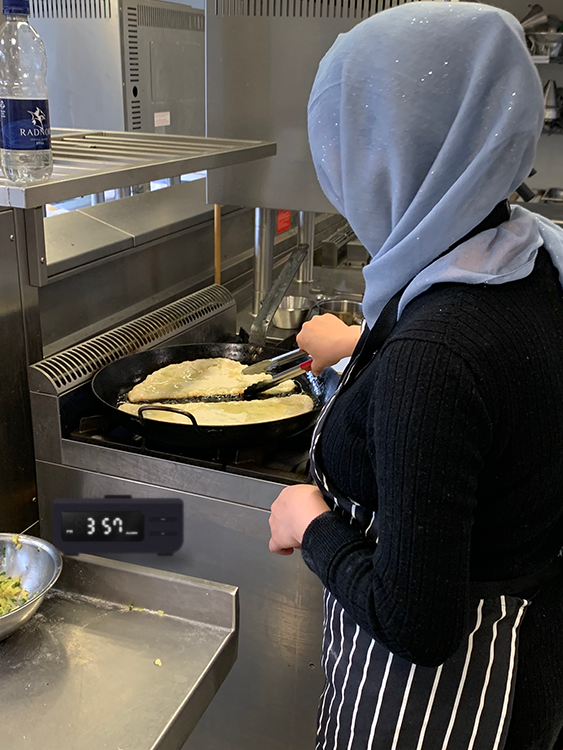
3.57
